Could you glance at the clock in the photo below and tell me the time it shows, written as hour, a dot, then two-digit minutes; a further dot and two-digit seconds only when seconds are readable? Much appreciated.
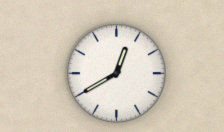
12.40
